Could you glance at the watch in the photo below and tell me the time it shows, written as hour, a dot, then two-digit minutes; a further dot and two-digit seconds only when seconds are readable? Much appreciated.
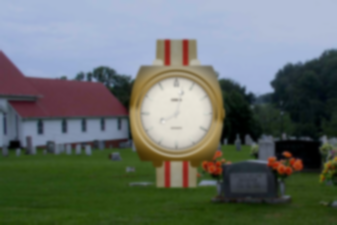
8.02
